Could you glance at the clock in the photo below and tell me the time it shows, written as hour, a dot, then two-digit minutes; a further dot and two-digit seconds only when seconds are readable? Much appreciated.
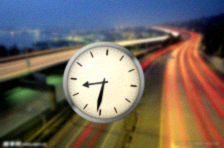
8.31
